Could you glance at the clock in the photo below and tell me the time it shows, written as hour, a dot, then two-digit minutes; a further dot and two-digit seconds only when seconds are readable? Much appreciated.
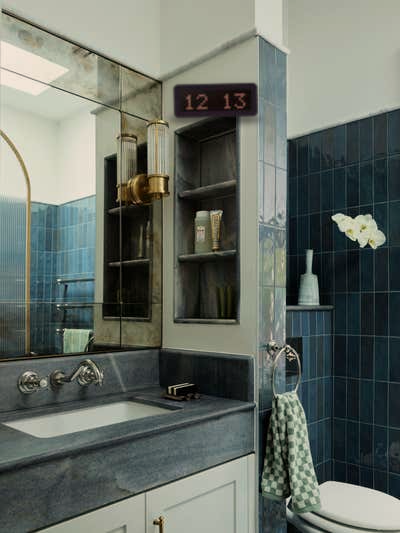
12.13
